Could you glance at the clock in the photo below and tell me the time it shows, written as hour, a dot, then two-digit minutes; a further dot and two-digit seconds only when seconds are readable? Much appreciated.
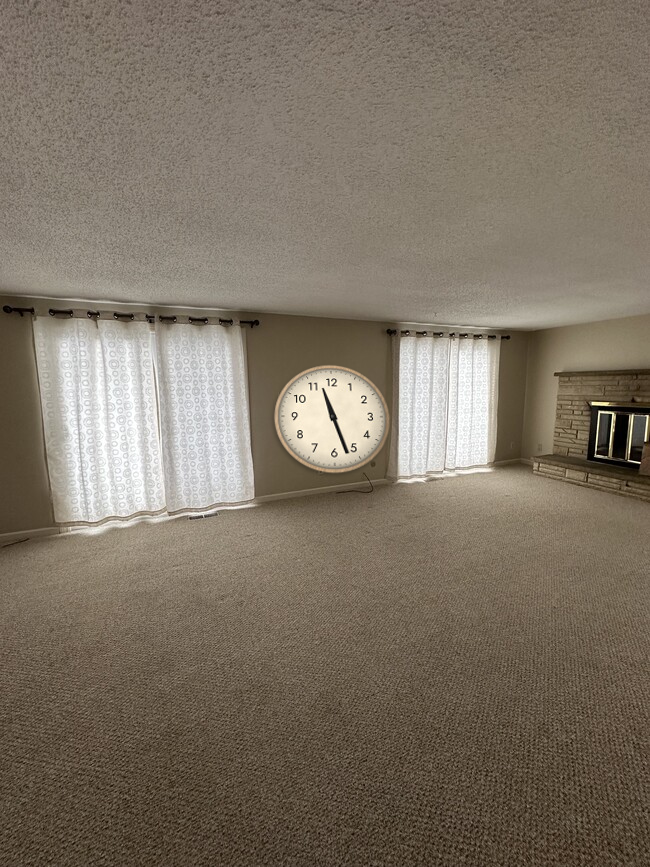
11.27
